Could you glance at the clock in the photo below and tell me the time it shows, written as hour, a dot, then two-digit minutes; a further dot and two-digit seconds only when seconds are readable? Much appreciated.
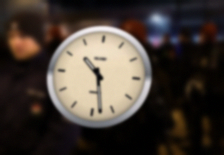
10.28
